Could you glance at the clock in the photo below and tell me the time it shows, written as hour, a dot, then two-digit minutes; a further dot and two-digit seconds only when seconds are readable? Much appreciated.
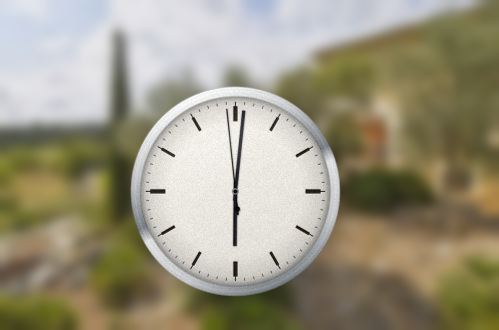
6.00.59
